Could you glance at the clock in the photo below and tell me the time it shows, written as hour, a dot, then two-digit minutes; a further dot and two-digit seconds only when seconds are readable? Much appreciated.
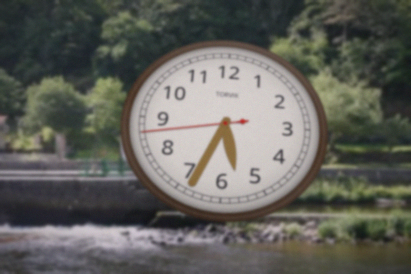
5.33.43
